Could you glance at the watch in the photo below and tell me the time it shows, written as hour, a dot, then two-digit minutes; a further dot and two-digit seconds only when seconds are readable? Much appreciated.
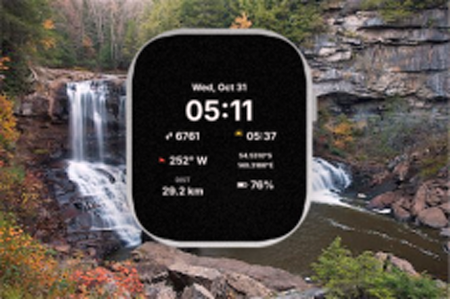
5.11
